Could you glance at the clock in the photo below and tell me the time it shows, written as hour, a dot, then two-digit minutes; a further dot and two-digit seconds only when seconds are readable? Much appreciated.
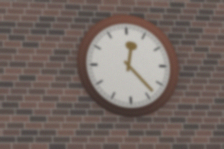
12.23
